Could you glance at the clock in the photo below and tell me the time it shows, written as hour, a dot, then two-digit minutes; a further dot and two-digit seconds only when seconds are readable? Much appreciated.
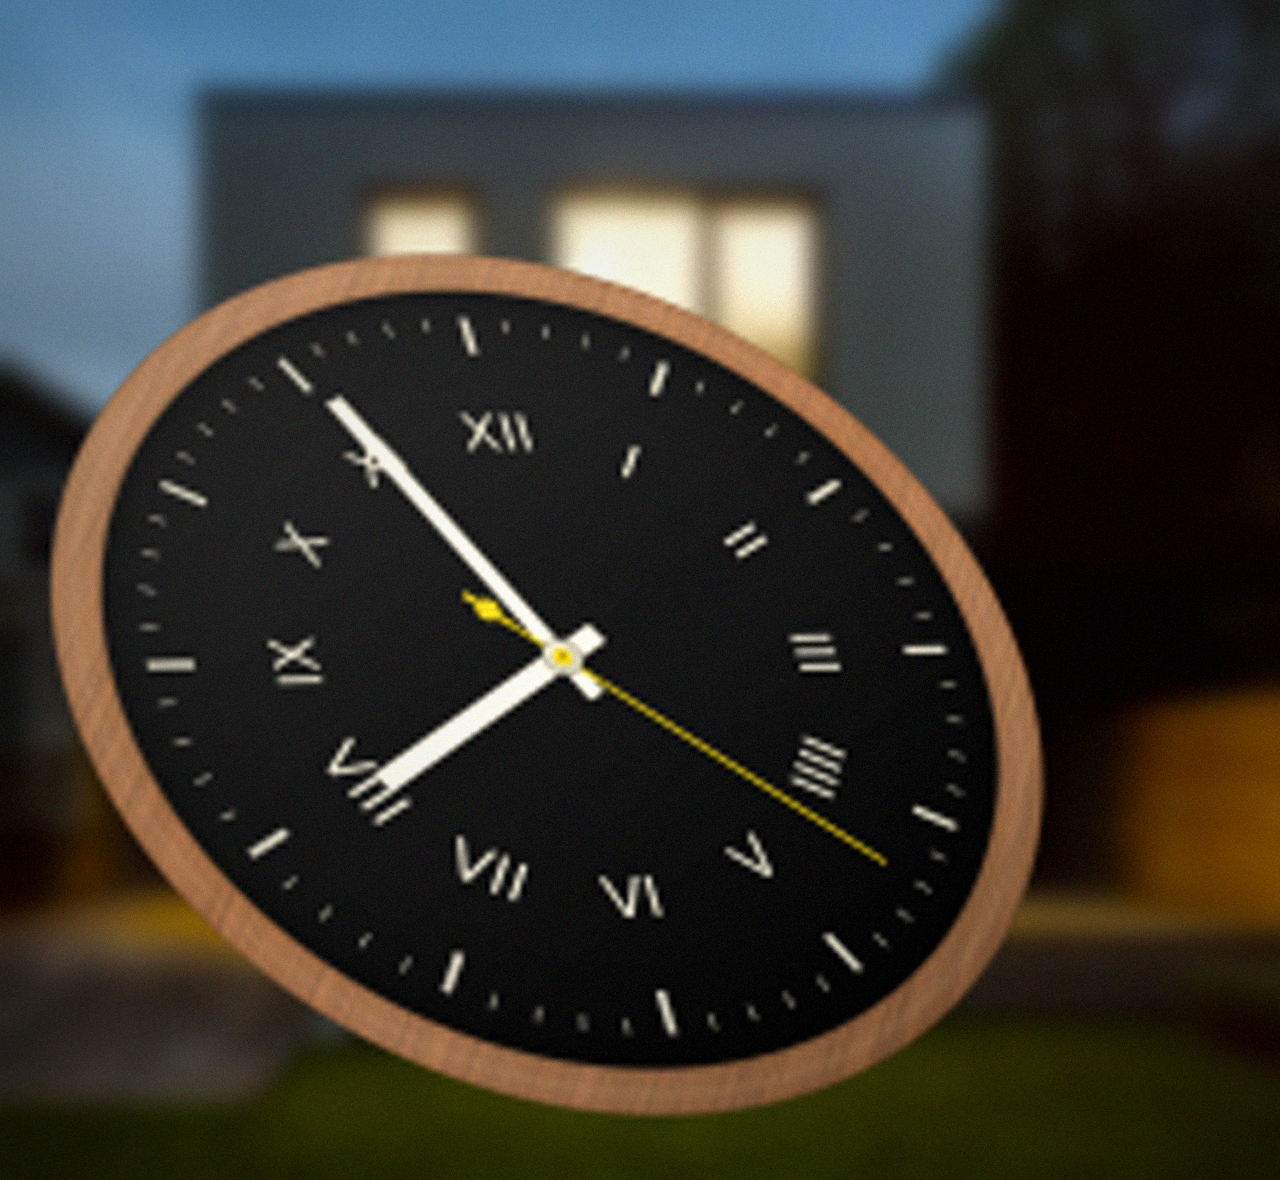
7.55.22
